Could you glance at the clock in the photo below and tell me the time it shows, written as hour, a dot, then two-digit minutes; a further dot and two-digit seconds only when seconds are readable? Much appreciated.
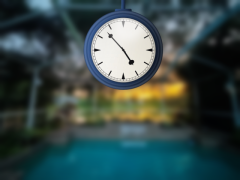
4.53
